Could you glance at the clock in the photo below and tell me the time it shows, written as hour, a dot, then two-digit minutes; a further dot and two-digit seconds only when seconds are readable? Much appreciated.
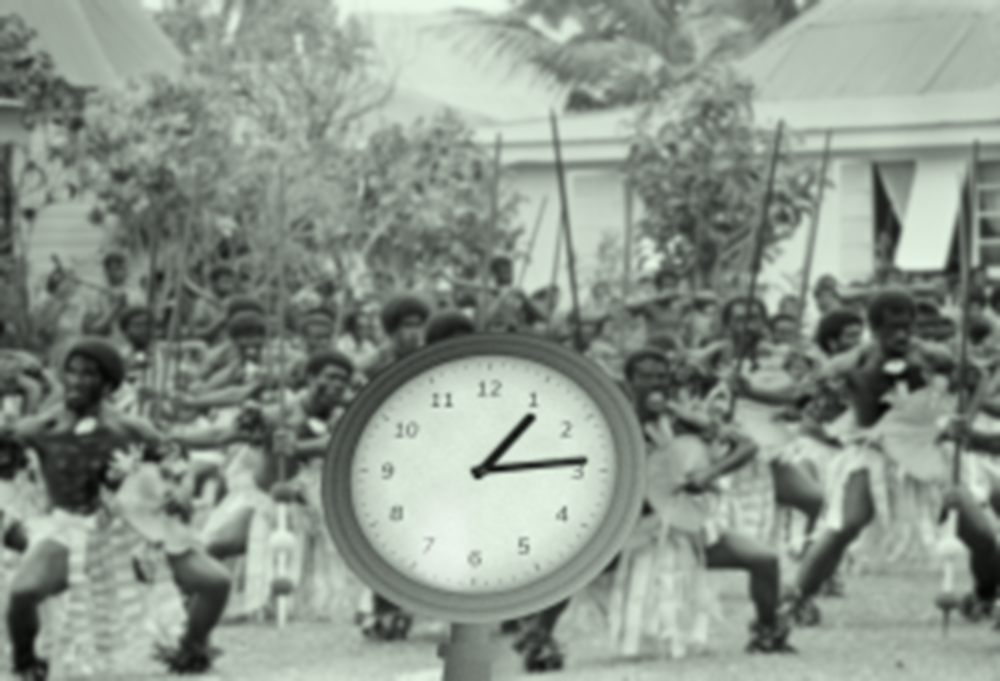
1.14
